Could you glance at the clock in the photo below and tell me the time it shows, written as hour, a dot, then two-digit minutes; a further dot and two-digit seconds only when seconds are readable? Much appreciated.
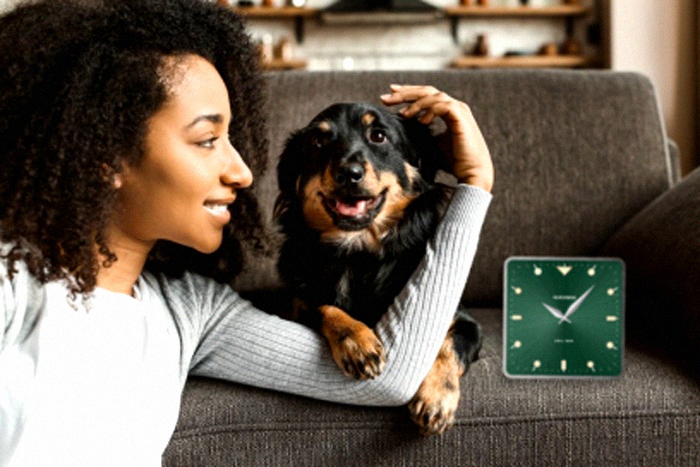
10.07
